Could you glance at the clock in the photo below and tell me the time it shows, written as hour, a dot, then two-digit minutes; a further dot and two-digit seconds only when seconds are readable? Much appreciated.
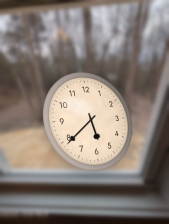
5.39
